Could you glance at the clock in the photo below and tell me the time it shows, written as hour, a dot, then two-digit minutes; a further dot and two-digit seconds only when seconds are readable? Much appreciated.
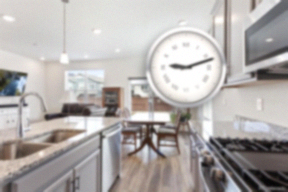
9.12
